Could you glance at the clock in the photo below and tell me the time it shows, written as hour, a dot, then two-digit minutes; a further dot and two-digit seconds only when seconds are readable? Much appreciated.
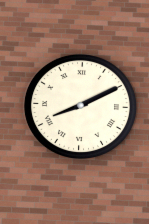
8.10
